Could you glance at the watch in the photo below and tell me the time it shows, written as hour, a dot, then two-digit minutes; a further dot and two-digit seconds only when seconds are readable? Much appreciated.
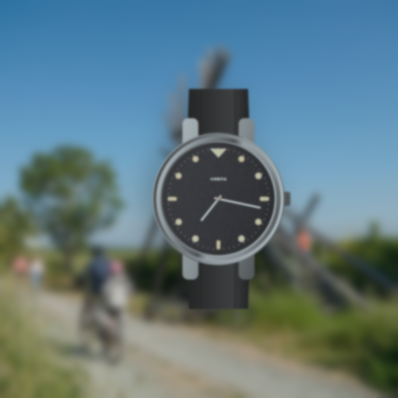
7.17
